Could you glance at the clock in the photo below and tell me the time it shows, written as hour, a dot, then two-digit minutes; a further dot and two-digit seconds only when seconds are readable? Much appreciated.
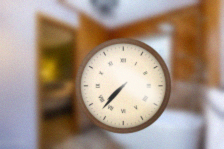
7.37
